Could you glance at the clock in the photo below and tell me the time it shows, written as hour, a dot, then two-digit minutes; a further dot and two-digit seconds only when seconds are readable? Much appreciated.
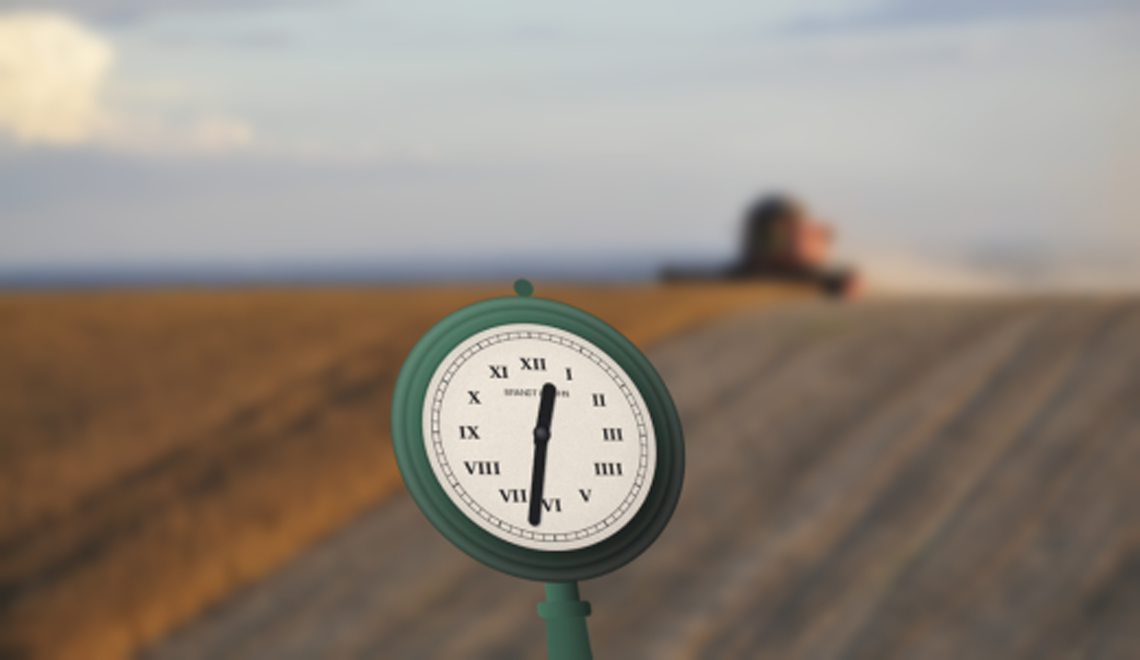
12.32
